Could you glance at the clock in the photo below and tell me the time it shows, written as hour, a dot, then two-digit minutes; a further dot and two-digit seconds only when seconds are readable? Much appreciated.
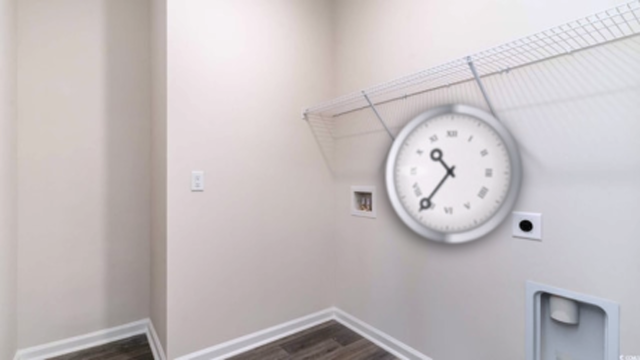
10.36
